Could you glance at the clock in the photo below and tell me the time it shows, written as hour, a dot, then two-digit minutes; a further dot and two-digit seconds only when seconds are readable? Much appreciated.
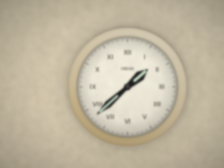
1.38
